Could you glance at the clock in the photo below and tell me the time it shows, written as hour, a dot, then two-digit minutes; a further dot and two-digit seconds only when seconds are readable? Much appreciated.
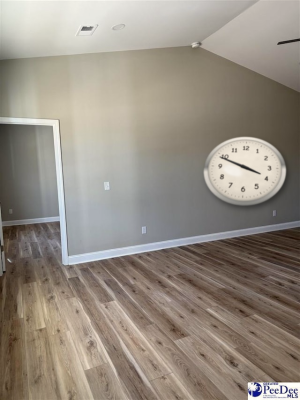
3.49
